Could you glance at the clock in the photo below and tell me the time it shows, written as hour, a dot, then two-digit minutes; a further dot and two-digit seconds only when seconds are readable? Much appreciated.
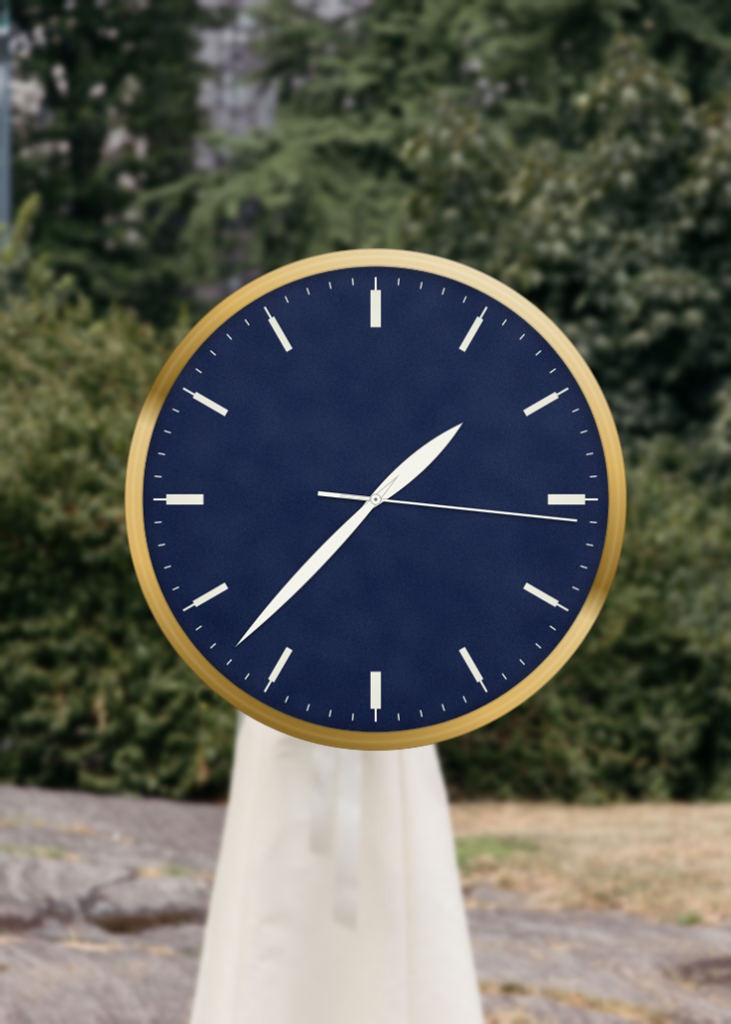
1.37.16
